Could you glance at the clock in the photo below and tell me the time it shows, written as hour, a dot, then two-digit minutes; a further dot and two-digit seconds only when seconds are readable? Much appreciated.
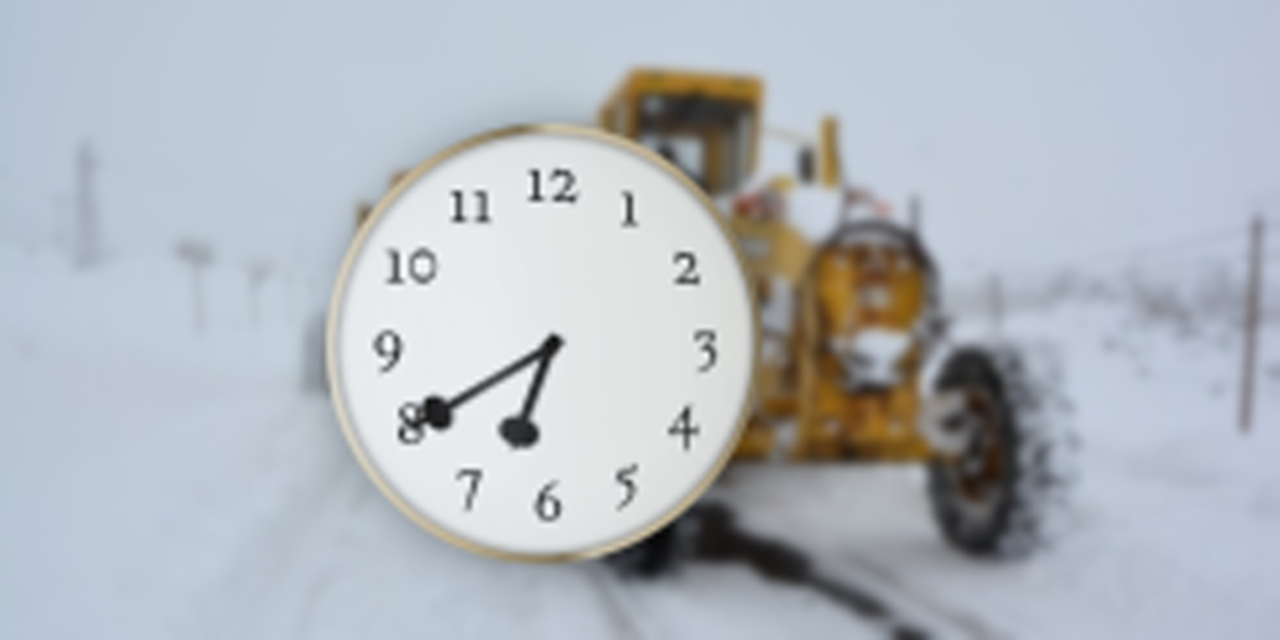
6.40
